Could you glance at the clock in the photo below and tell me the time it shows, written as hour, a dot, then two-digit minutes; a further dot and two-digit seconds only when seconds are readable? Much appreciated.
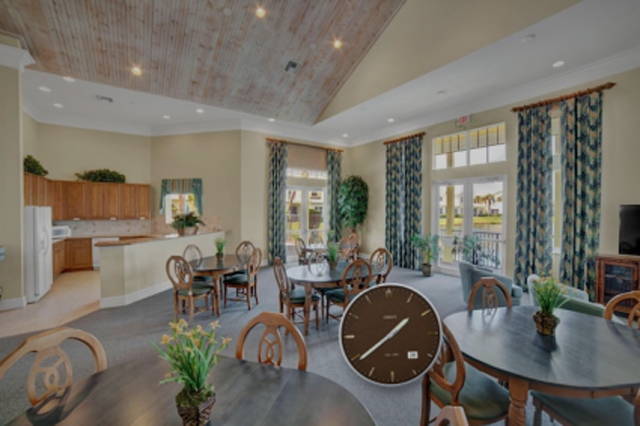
1.39
